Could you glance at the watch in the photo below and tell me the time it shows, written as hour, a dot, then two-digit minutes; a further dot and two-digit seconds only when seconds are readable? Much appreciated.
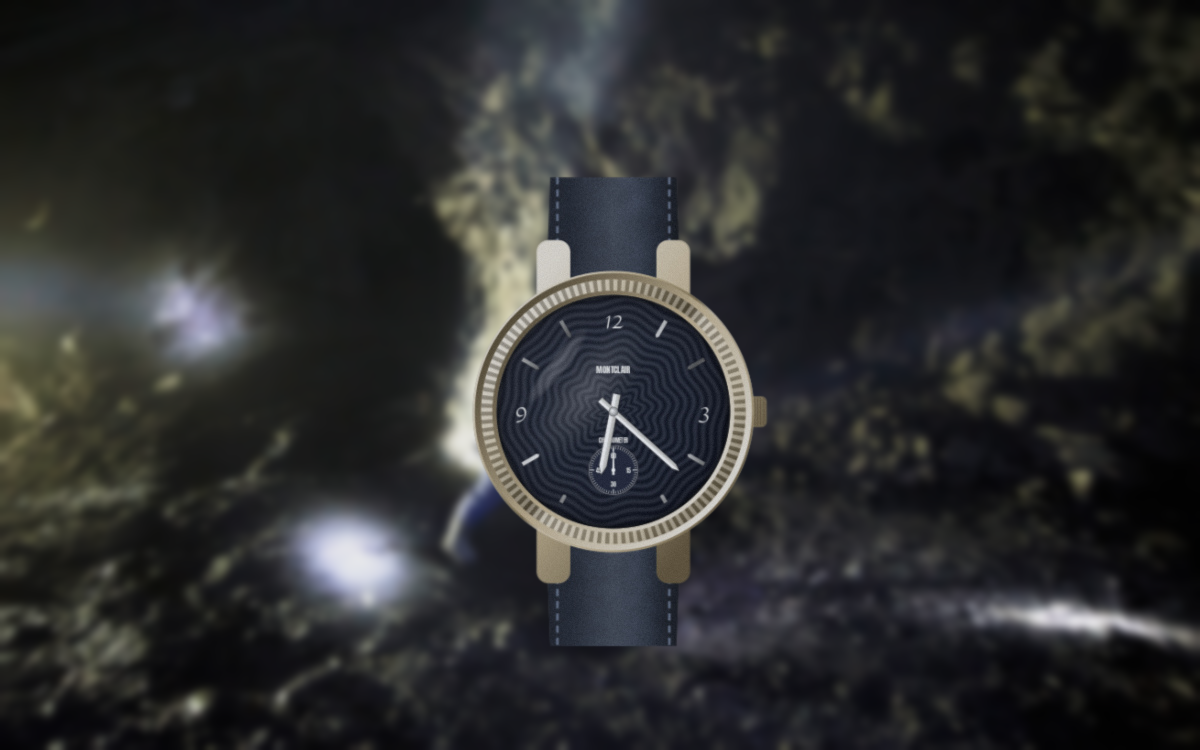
6.22
